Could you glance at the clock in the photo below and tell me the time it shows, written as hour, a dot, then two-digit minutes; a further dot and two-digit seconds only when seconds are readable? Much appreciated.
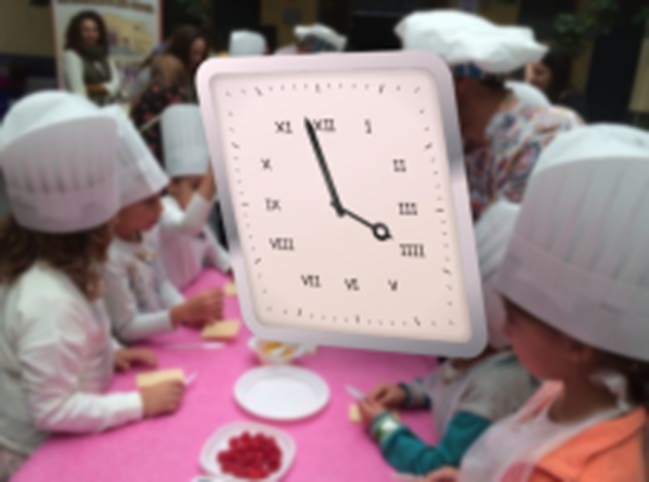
3.58
